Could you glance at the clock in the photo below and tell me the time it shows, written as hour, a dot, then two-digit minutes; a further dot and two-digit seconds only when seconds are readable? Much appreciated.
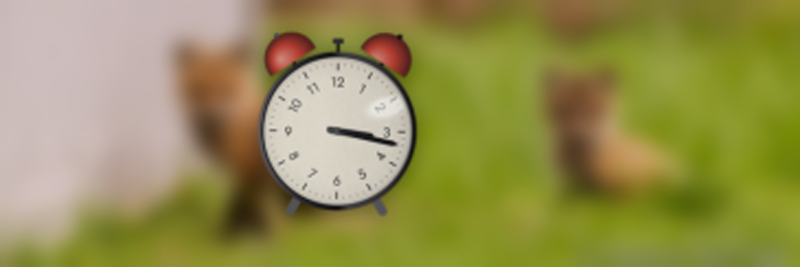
3.17
